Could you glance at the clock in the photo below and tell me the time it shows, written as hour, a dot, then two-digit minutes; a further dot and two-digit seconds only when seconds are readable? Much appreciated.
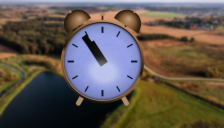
10.54
